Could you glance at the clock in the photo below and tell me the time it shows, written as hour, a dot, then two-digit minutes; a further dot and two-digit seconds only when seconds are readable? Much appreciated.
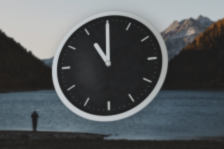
11.00
